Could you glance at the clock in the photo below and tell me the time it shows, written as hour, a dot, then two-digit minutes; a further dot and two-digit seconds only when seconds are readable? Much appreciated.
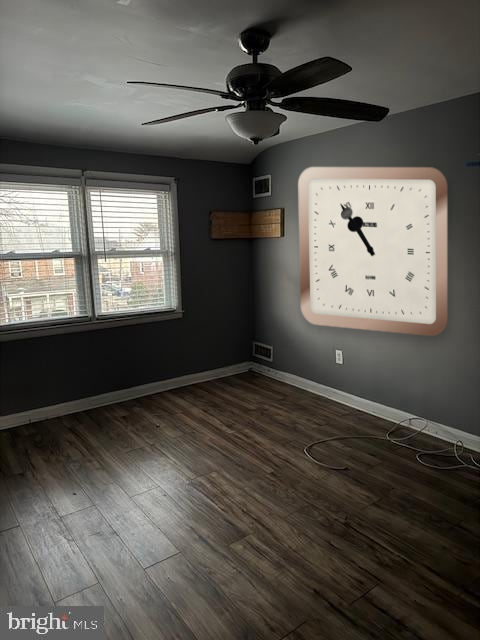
10.54
